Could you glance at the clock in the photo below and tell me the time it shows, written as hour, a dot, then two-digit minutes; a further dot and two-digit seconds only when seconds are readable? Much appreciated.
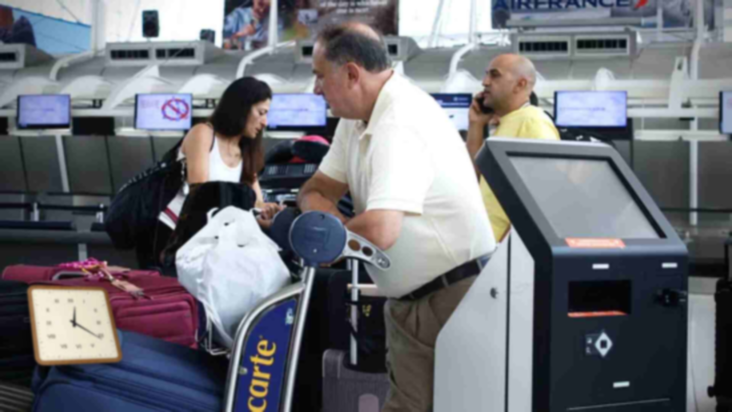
12.21
